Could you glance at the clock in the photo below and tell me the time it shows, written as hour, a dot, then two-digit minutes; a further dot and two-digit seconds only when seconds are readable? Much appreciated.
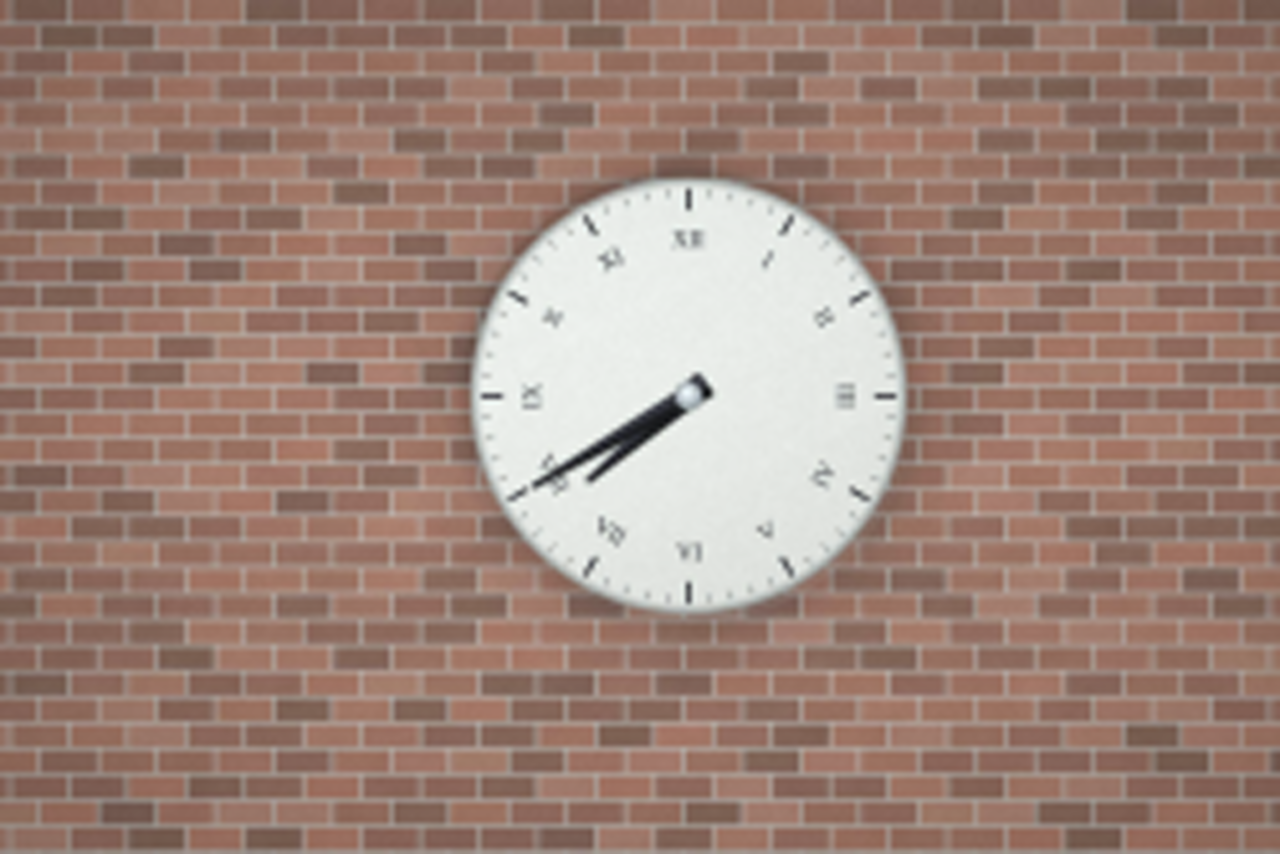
7.40
